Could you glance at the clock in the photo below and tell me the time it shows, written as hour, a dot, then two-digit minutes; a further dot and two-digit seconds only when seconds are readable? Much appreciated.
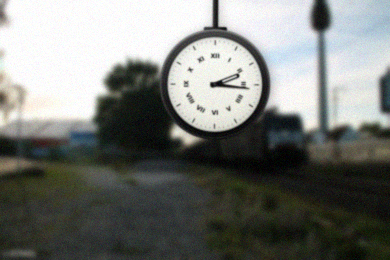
2.16
